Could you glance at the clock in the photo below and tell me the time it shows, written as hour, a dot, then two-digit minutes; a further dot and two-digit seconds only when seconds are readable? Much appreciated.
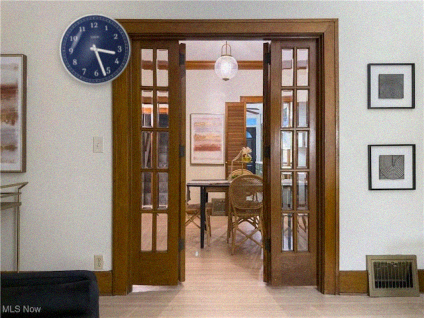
3.27
